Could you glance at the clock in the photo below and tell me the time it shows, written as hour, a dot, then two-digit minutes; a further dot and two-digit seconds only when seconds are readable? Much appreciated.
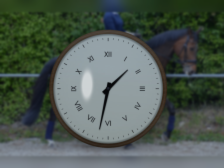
1.32
